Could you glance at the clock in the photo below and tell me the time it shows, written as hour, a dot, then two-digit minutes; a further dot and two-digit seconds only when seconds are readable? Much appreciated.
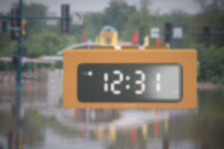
12.31
